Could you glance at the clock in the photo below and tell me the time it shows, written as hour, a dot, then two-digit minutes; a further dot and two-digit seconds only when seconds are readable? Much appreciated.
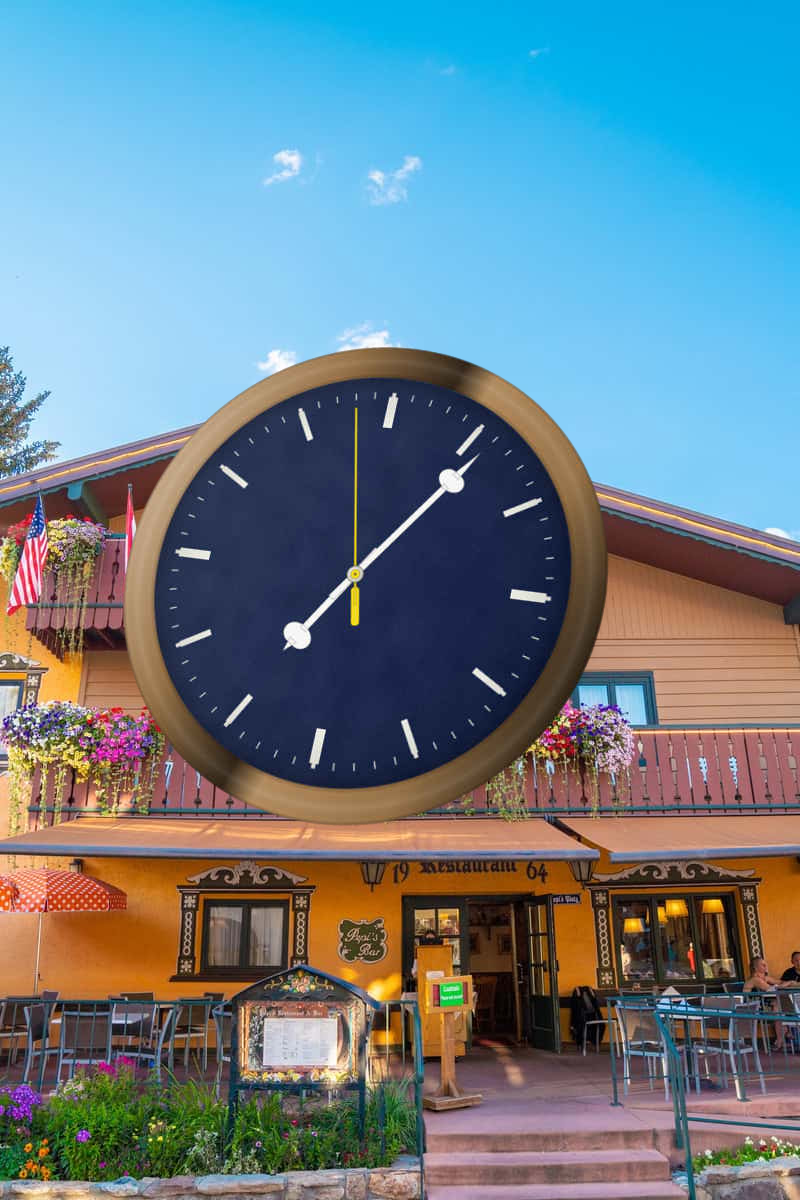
7.05.58
